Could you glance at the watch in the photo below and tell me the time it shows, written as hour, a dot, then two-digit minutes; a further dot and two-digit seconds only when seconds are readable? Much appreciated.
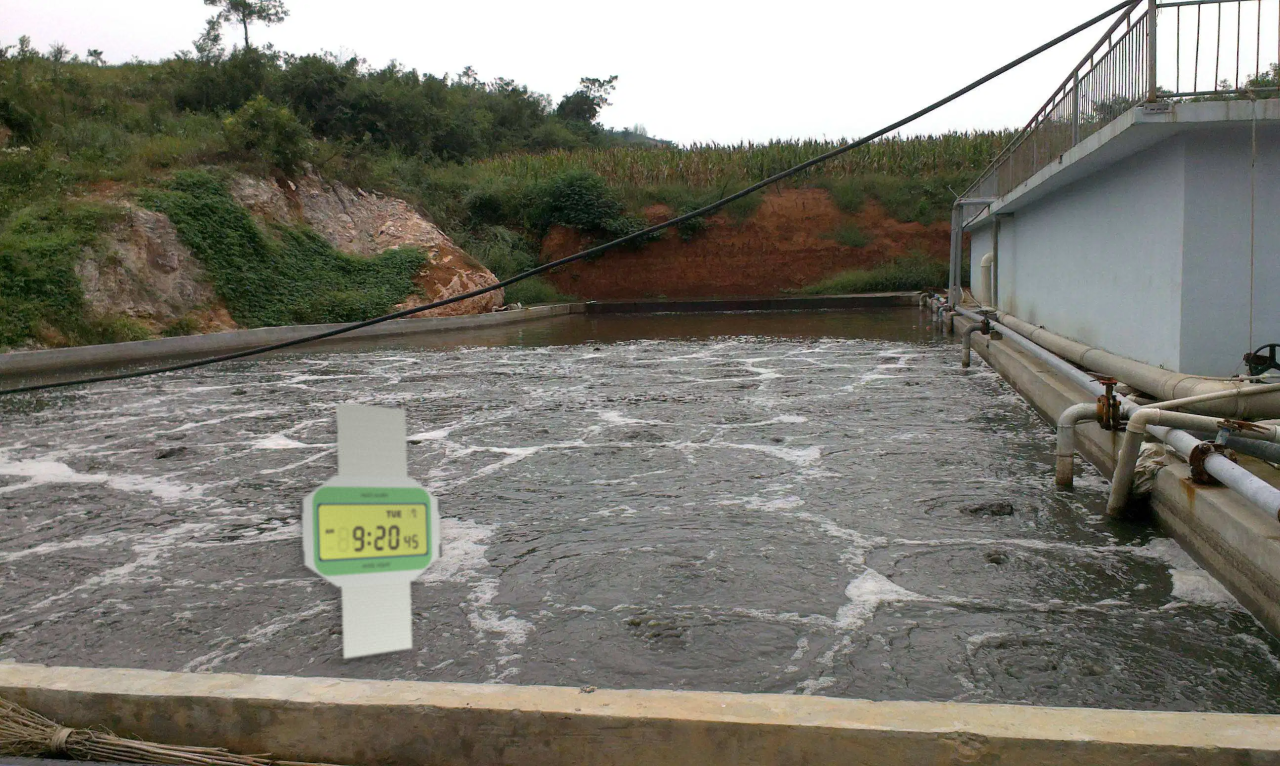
9.20.45
